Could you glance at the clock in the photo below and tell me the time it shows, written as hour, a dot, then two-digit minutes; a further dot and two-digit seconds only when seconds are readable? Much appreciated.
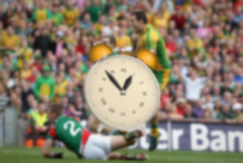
12.53
